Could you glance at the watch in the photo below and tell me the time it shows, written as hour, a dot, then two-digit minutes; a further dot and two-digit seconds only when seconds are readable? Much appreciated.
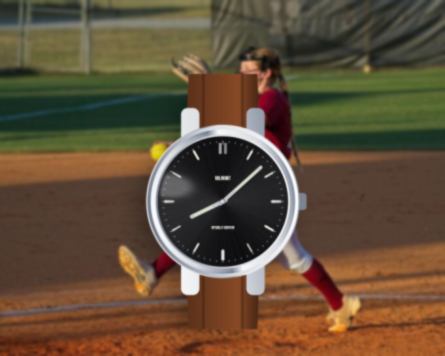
8.08
